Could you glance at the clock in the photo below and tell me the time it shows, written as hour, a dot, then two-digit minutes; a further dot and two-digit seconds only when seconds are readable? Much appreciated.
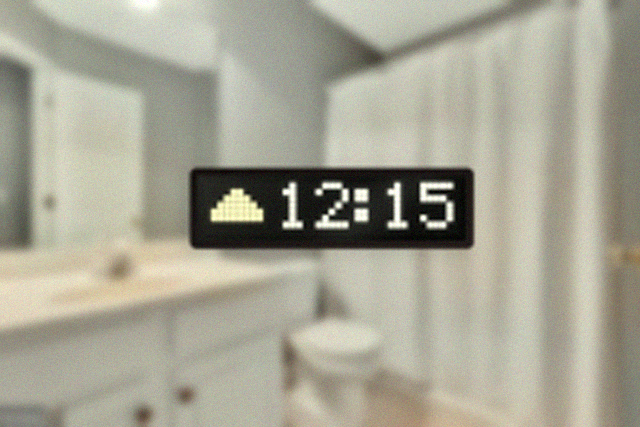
12.15
